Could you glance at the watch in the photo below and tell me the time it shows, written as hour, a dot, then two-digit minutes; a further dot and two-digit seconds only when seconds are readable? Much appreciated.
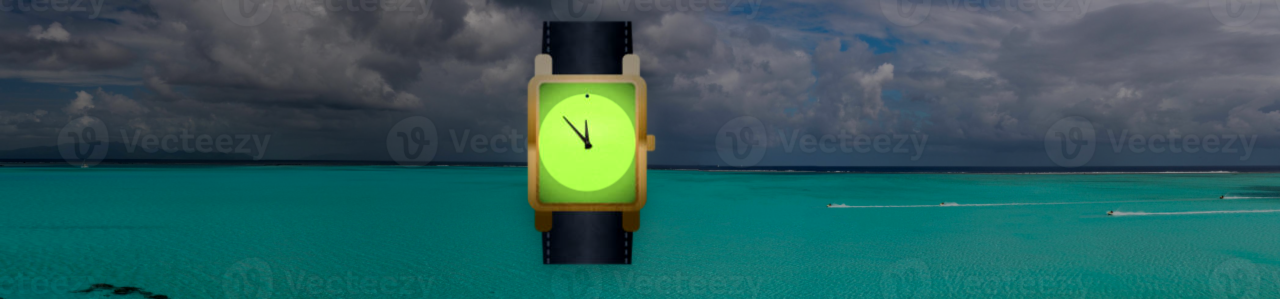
11.53
